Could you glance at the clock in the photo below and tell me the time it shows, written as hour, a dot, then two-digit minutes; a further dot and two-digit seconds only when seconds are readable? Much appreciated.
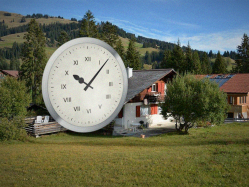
10.07
